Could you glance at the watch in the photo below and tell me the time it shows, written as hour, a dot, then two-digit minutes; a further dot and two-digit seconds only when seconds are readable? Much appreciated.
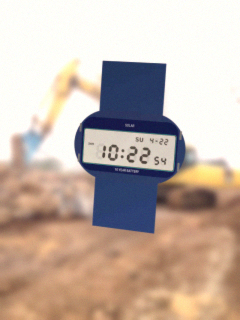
10.22
